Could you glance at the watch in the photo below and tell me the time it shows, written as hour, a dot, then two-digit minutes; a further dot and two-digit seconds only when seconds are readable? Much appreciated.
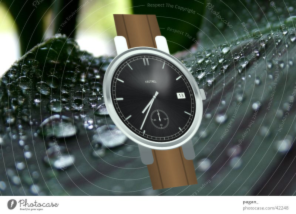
7.36
